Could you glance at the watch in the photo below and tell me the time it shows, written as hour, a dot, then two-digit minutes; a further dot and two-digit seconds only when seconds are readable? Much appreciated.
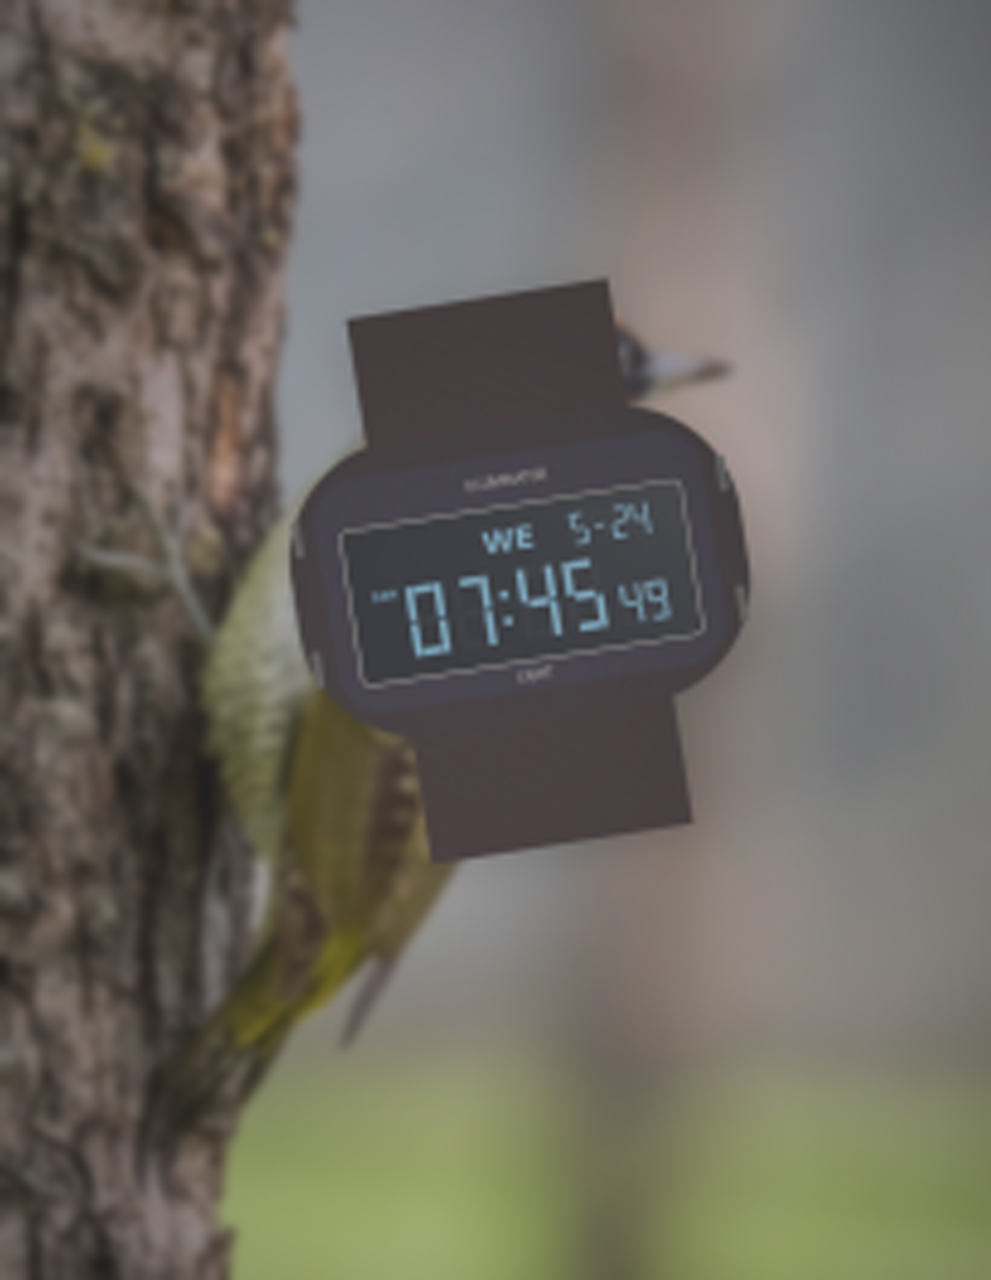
7.45.49
